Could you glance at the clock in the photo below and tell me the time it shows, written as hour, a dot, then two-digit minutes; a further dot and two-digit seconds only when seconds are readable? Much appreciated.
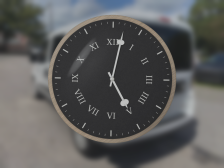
5.02
